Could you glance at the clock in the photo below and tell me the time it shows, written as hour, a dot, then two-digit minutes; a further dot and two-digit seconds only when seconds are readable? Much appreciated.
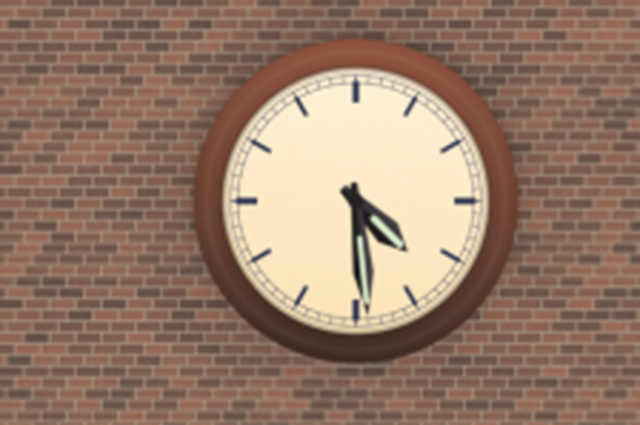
4.29
